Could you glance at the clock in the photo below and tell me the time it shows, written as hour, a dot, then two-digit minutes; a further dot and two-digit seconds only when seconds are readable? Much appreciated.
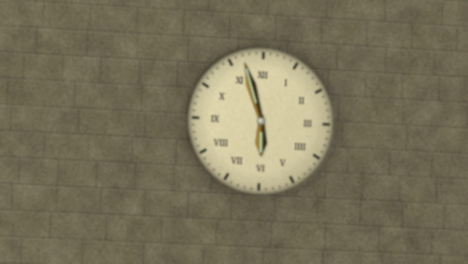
5.57
